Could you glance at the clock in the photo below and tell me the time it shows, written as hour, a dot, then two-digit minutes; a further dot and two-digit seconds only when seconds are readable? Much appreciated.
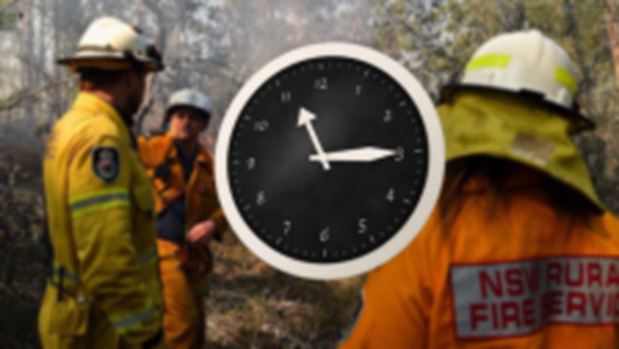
11.15
